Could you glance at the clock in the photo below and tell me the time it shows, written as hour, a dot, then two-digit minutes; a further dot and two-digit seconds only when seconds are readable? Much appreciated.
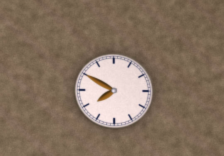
7.50
